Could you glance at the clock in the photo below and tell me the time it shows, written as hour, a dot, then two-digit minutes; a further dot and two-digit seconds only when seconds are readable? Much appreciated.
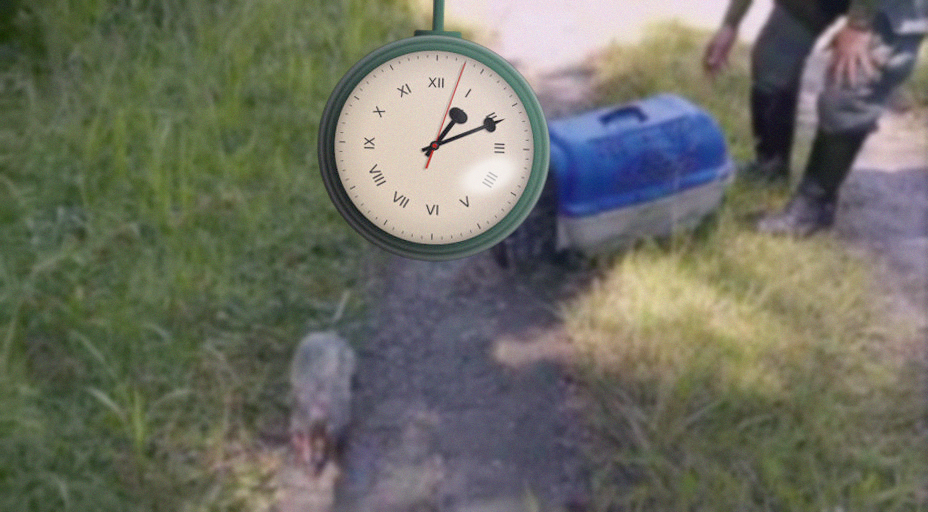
1.11.03
